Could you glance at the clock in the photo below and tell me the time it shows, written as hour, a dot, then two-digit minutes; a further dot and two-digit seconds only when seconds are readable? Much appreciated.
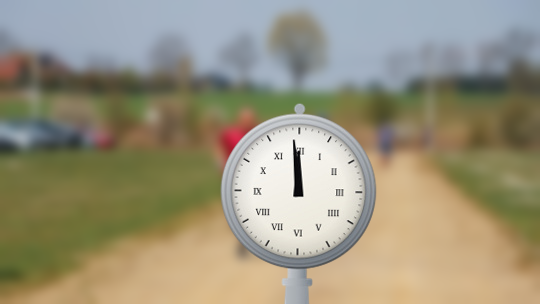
11.59
